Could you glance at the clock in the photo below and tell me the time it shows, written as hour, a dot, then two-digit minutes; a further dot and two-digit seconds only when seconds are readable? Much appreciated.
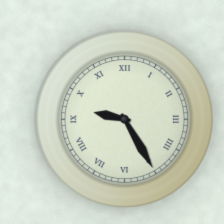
9.25
